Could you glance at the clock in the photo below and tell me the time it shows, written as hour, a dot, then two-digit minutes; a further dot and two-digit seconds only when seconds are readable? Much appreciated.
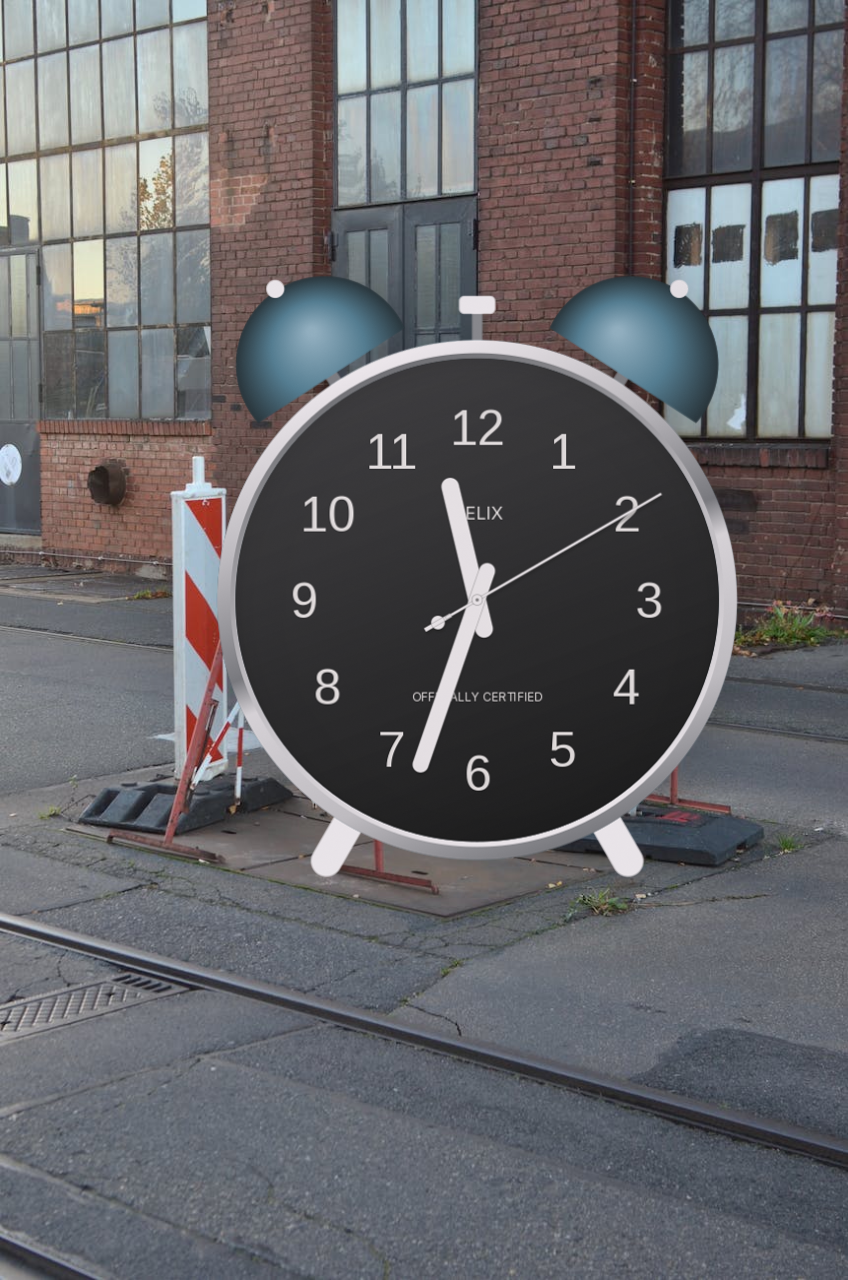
11.33.10
